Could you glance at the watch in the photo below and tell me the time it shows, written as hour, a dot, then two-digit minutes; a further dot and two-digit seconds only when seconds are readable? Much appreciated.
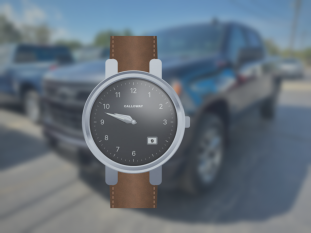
9.48
